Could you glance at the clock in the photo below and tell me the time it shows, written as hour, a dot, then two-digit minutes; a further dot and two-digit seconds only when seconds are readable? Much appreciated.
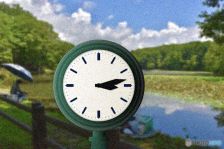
3.13
